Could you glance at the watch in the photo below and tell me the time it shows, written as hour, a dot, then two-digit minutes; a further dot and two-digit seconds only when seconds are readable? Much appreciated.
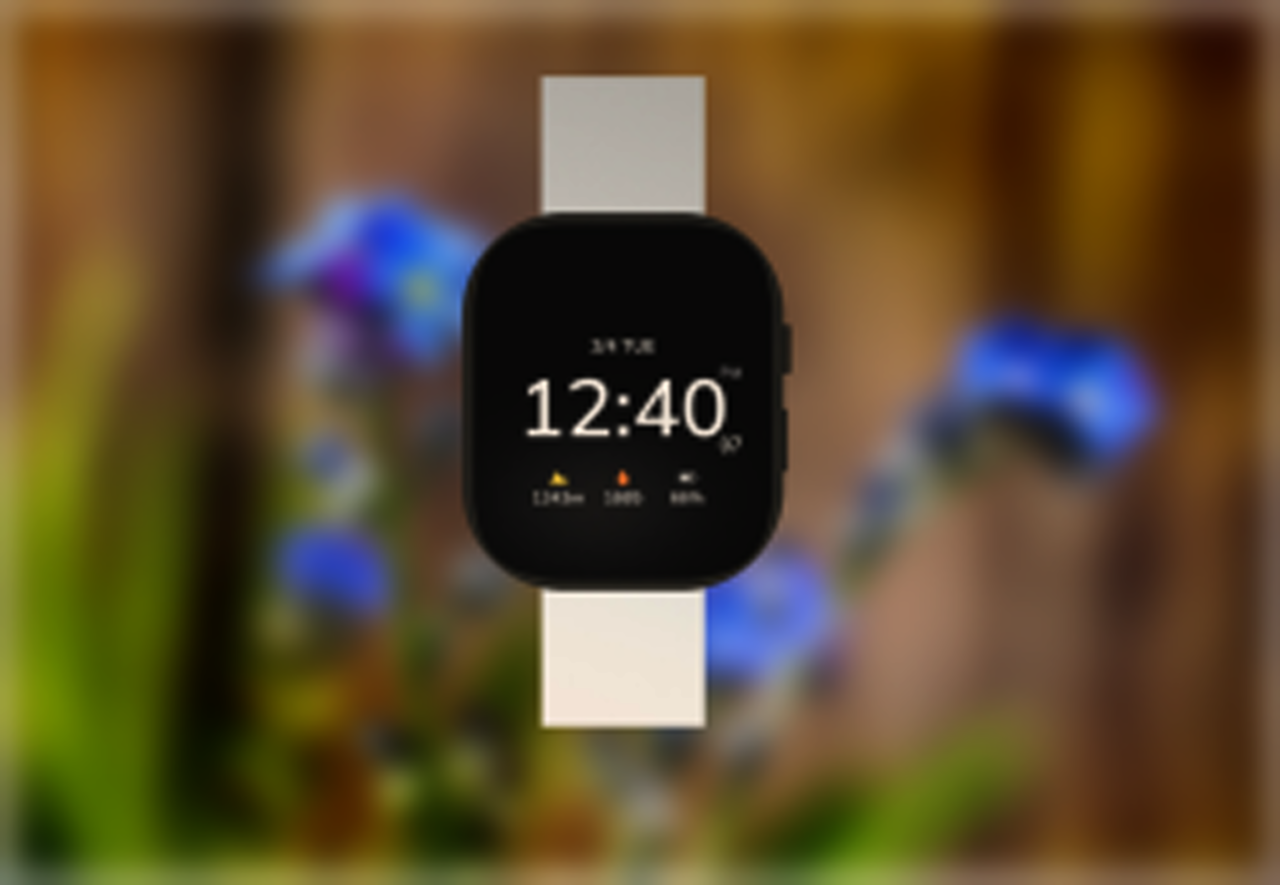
12.40
